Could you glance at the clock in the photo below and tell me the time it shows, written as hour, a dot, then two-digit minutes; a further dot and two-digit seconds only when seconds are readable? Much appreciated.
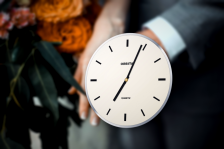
7.04
